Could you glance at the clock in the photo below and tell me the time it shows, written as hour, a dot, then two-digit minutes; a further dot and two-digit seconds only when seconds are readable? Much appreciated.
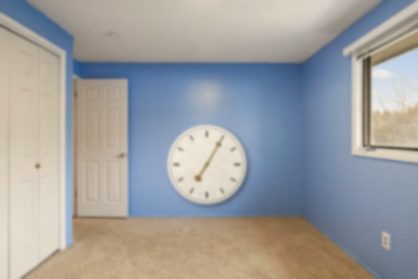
7.05
